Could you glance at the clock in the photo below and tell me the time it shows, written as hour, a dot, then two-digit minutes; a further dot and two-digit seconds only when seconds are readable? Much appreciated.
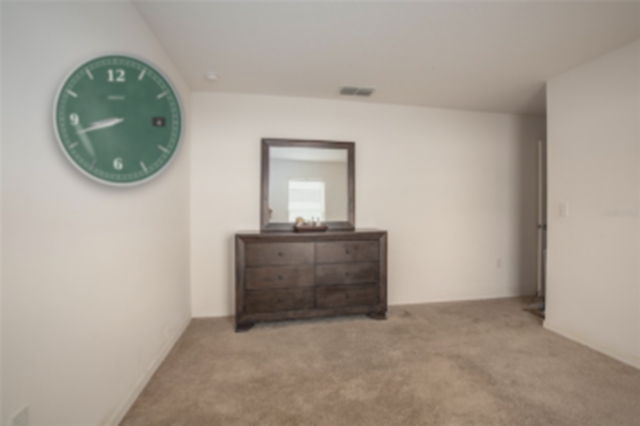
8.42
